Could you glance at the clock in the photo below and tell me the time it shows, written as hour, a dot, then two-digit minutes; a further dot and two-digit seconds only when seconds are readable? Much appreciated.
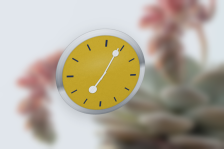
7.04
